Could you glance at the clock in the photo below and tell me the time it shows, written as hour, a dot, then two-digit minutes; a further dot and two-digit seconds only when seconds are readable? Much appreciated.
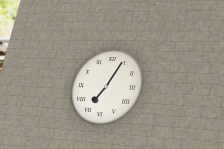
7.04
